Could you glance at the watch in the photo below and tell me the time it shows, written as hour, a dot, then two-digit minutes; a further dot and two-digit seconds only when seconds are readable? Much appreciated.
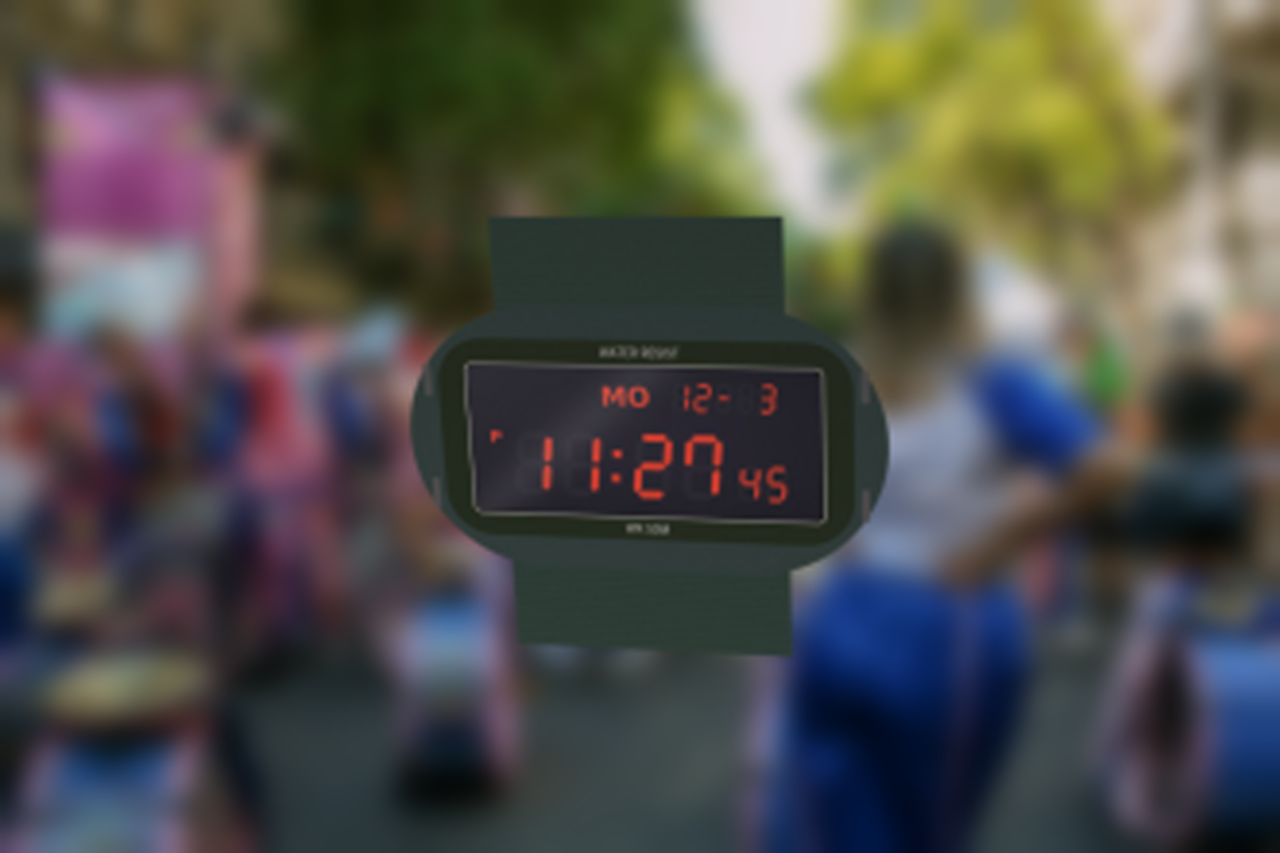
11.27.45
